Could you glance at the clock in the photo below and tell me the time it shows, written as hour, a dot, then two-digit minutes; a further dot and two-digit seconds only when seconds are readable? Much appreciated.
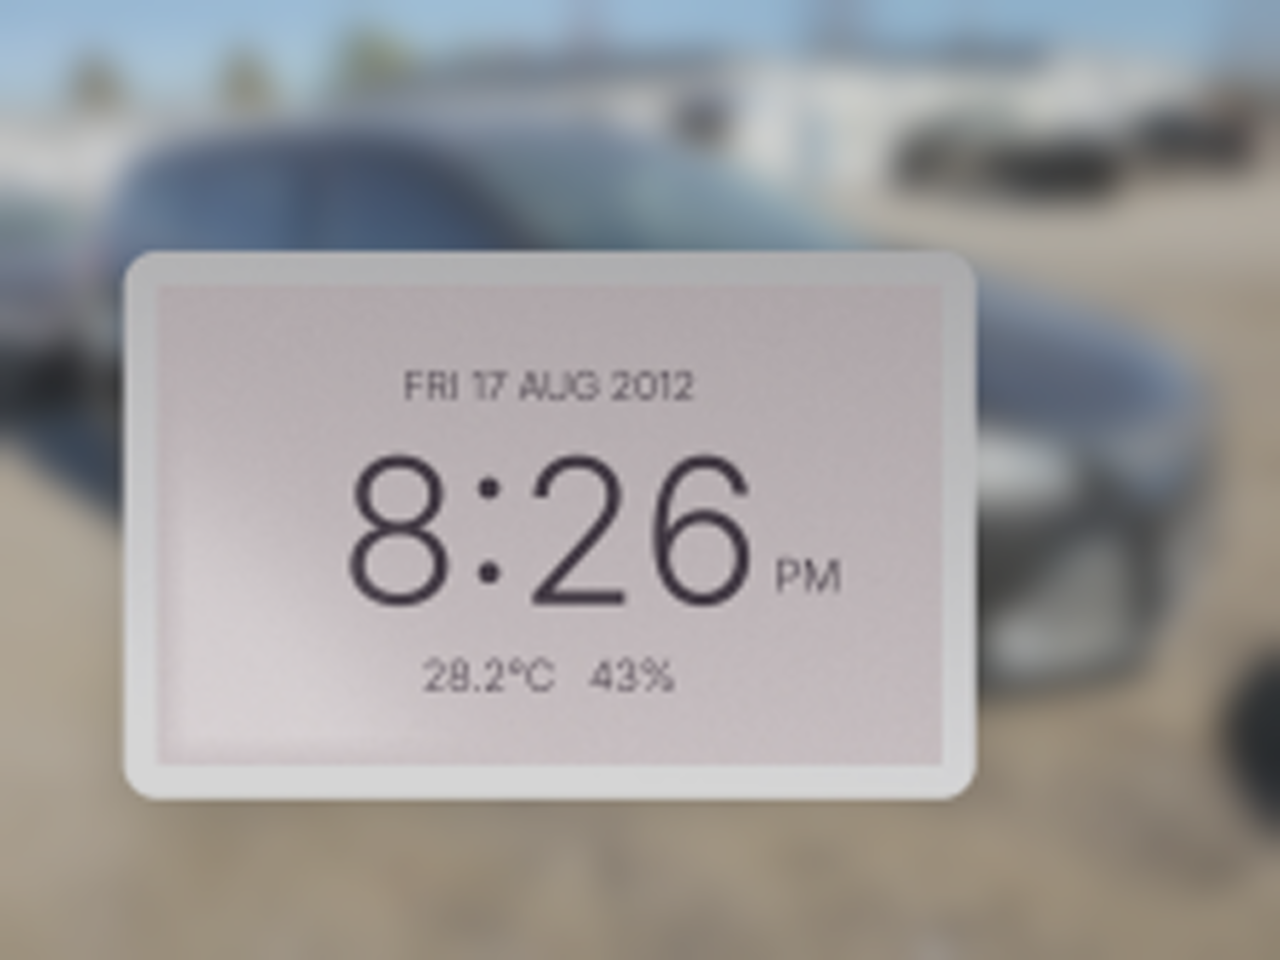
8.26
